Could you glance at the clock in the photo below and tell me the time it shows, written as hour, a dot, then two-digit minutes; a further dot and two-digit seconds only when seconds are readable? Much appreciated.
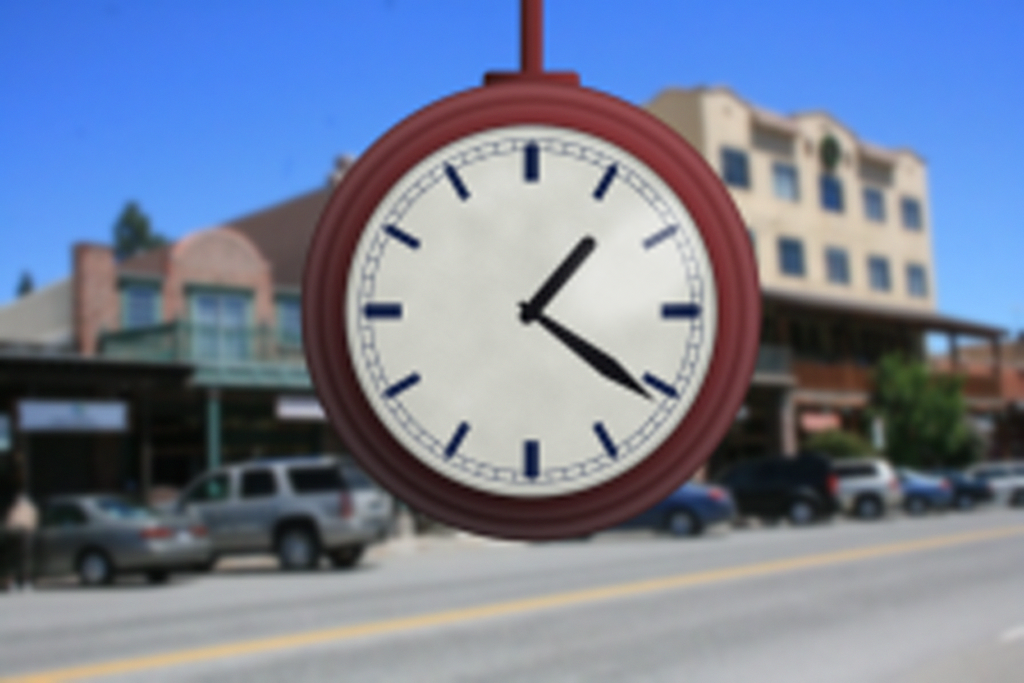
1.21
